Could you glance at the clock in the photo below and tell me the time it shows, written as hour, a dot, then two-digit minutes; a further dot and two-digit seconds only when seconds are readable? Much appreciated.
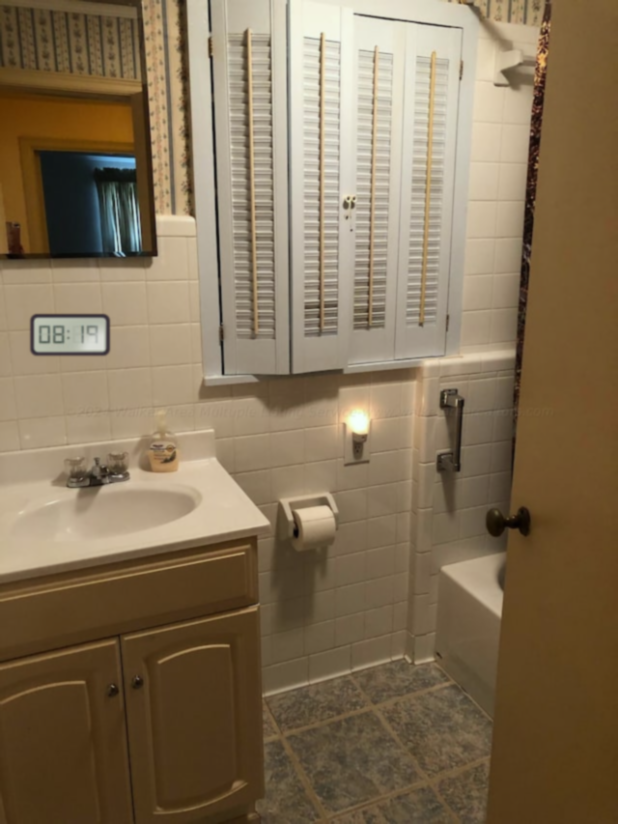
8.19
